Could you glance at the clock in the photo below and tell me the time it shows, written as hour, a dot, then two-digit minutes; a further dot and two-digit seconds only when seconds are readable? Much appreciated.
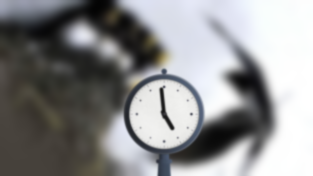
4.59
